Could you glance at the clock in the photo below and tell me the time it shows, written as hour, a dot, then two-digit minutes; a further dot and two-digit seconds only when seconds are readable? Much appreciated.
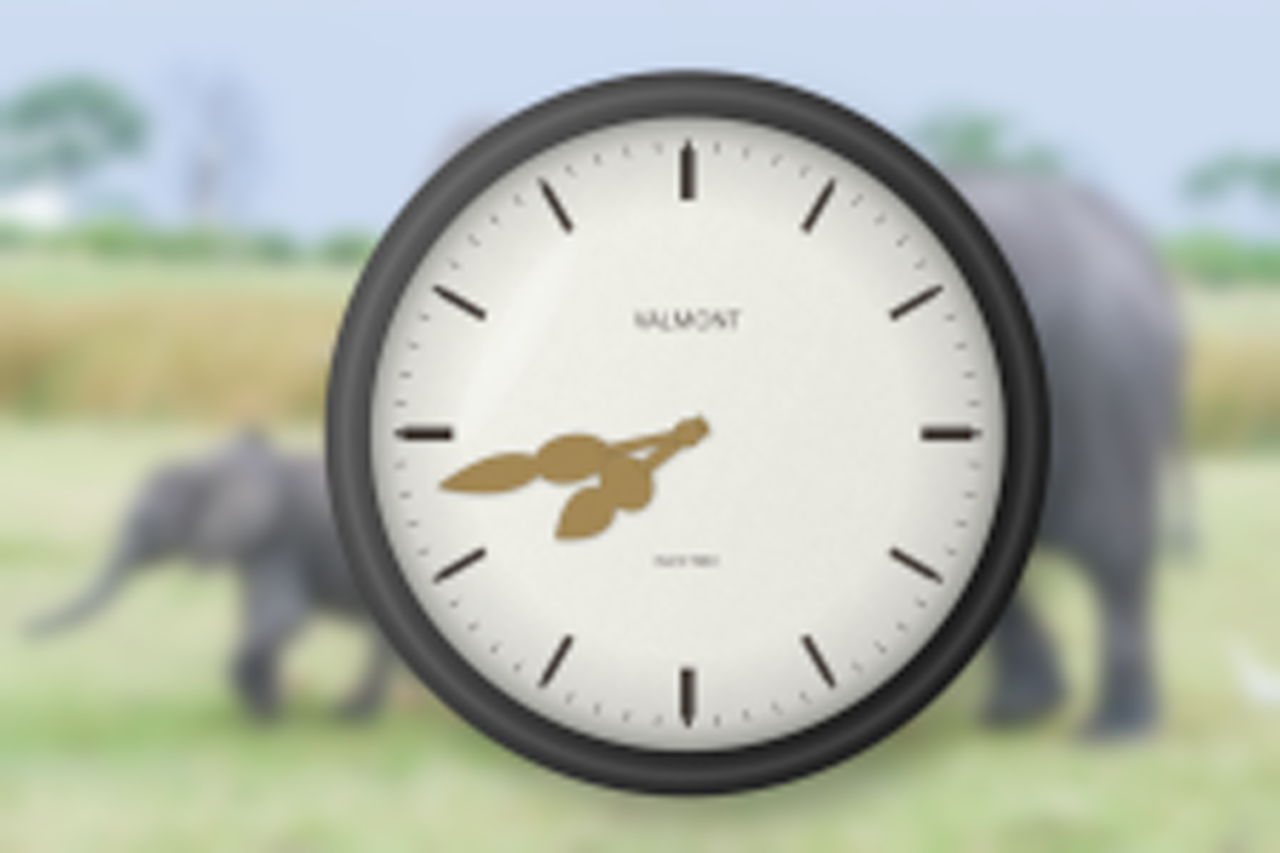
7.43
